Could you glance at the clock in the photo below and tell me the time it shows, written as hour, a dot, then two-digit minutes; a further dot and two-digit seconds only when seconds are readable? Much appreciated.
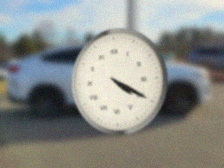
4.20
